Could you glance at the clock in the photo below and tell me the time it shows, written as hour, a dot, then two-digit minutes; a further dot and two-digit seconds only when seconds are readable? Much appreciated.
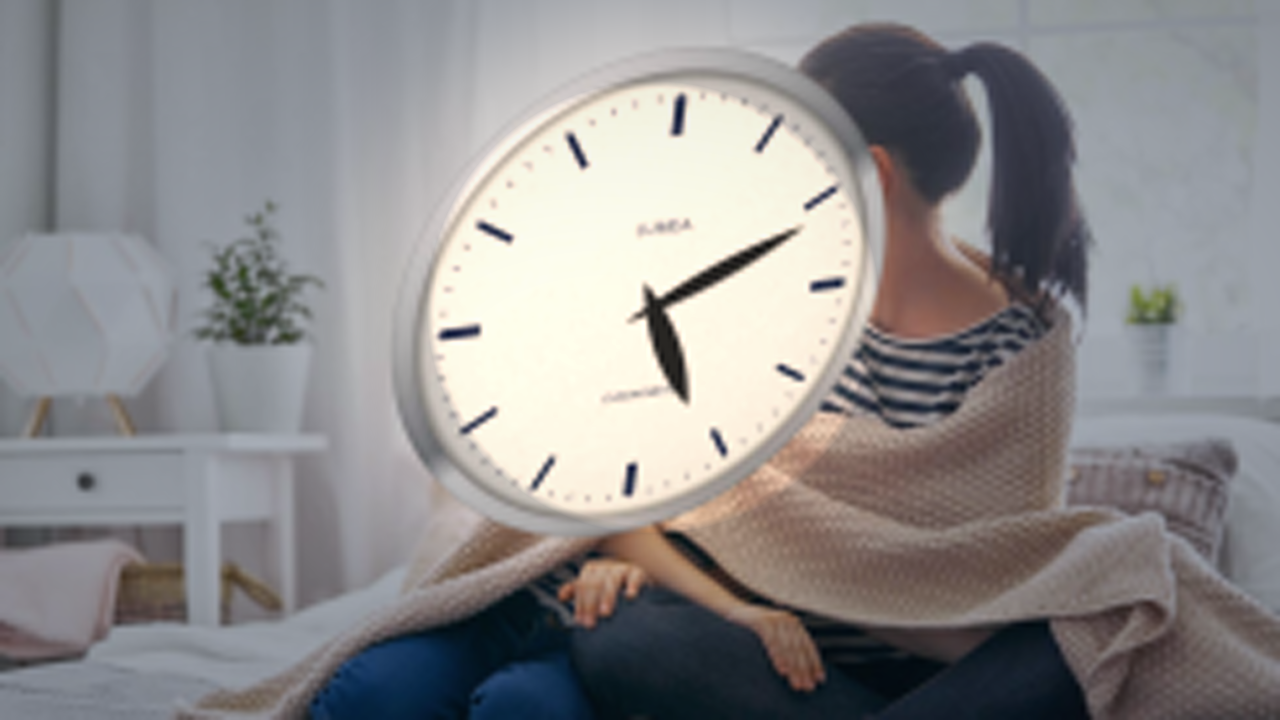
5.11
